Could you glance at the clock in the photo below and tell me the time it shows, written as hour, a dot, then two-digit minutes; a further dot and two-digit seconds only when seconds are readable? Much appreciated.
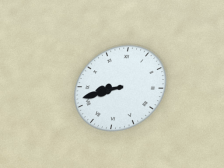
8.42
